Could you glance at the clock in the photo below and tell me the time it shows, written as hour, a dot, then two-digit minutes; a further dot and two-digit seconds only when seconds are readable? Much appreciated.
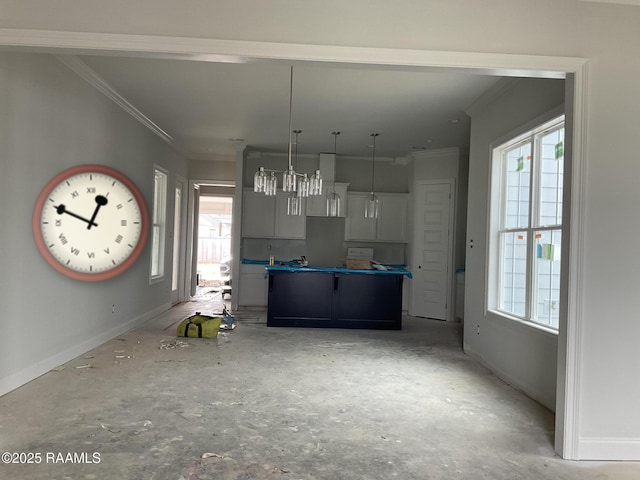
12.49
